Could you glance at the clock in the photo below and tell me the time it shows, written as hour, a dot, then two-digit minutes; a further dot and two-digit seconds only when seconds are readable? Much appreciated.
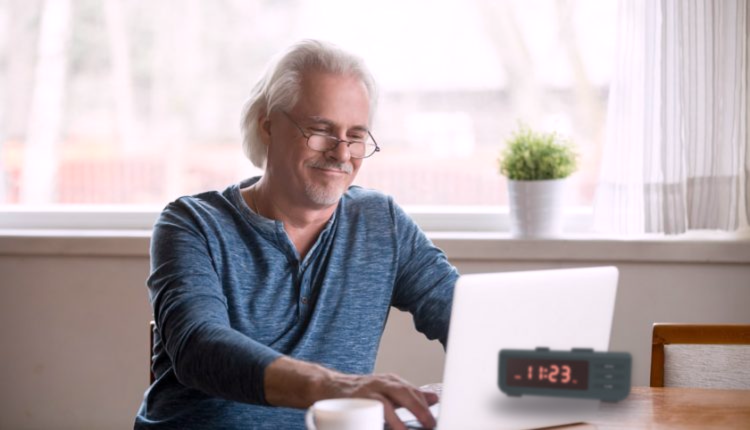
11.23
